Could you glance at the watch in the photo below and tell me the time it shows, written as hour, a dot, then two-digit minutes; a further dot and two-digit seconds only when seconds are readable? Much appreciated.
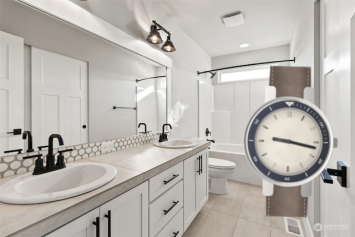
9.17
